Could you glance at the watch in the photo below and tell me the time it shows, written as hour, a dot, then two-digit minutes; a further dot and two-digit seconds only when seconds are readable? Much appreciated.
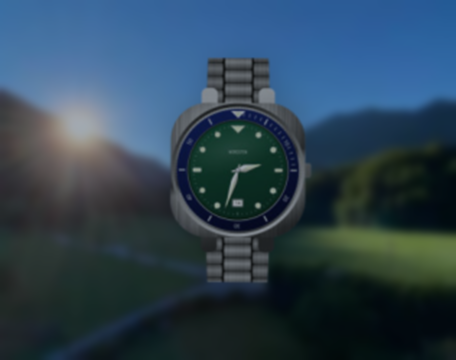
2.33
